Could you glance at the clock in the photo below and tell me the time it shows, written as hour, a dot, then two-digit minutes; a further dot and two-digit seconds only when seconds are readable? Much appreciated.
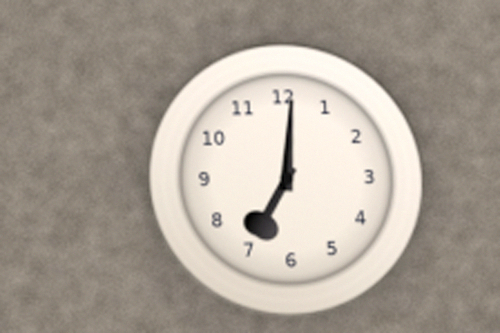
7.01
